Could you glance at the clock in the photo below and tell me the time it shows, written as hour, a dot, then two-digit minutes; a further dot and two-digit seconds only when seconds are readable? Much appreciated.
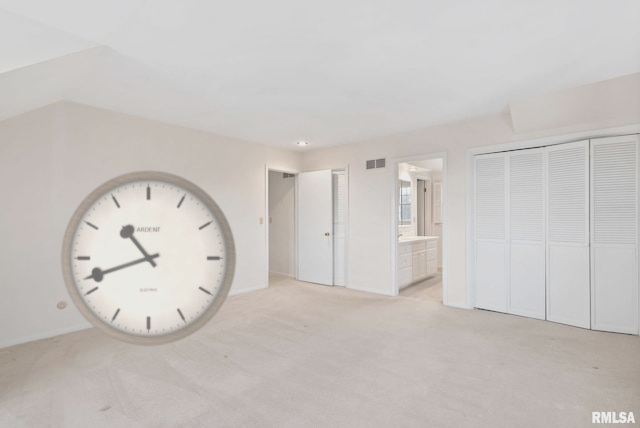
10.42
